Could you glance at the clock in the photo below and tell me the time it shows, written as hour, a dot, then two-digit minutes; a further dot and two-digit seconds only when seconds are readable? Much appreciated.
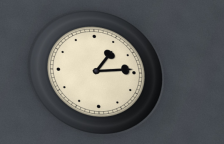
1.14
